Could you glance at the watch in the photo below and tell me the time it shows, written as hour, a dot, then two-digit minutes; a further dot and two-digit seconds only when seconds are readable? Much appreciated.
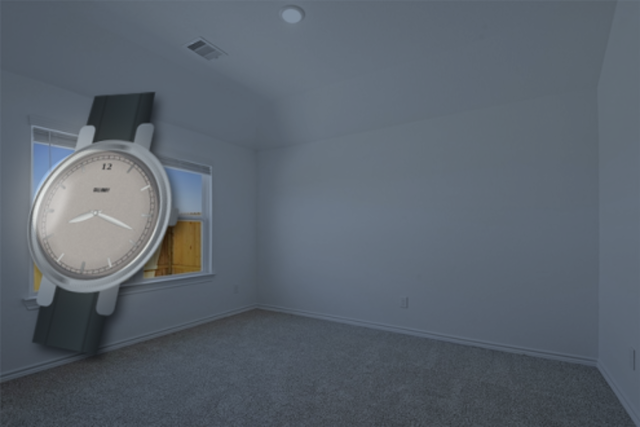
8.18
